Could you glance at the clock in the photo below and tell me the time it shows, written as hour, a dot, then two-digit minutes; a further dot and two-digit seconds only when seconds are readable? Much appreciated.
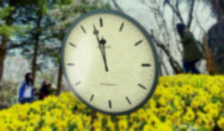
11.58
